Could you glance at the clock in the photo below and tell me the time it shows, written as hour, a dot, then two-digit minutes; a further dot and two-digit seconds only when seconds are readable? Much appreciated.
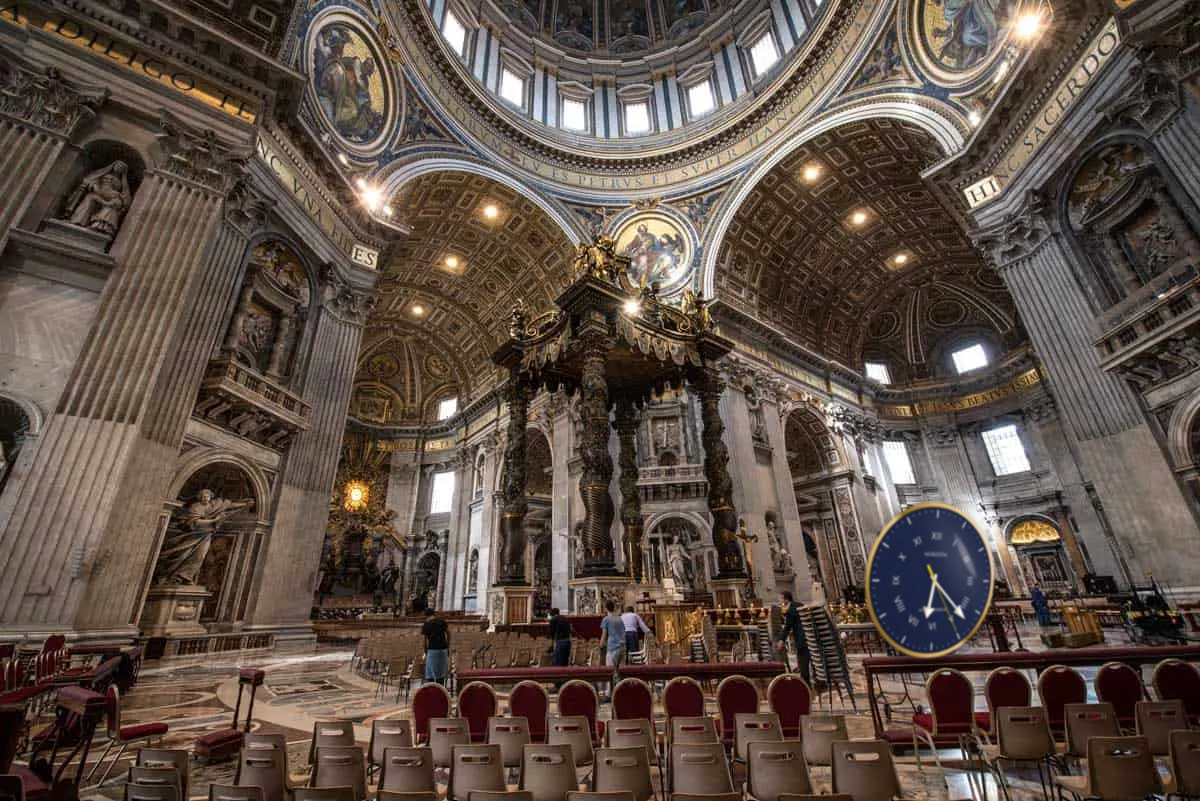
6.22.25
